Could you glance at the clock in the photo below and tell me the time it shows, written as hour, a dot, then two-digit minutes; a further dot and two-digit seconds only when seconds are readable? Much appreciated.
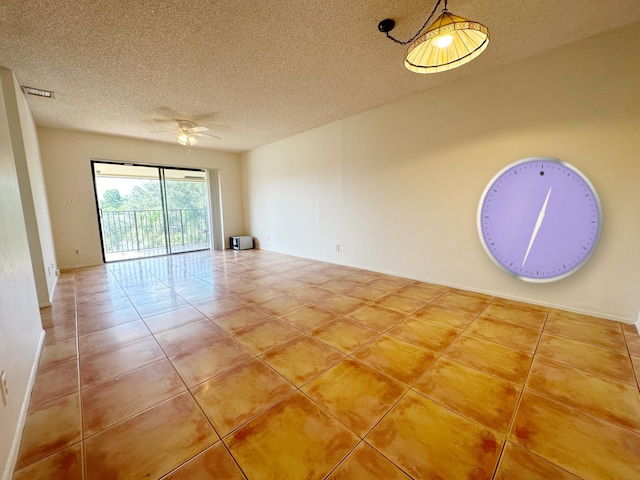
12.33
